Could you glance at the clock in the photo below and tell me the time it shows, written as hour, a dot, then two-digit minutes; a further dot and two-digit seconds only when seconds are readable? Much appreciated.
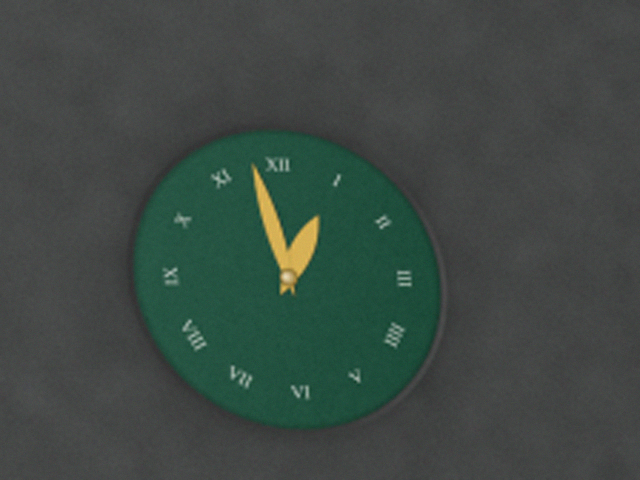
12.58
